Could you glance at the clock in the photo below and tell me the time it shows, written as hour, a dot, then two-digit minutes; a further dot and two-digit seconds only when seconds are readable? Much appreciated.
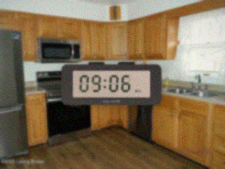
9.06
